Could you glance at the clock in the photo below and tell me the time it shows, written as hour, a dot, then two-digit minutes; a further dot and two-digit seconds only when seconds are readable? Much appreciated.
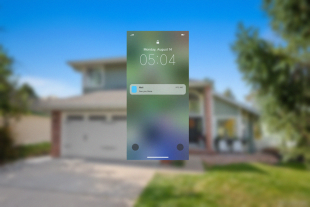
5.04
